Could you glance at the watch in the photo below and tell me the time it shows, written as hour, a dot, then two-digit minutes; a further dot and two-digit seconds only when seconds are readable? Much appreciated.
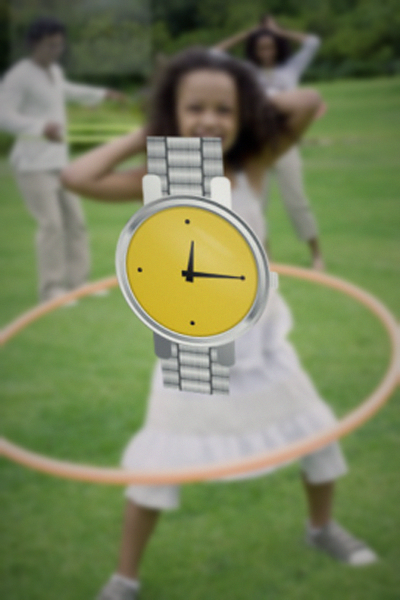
12.15
